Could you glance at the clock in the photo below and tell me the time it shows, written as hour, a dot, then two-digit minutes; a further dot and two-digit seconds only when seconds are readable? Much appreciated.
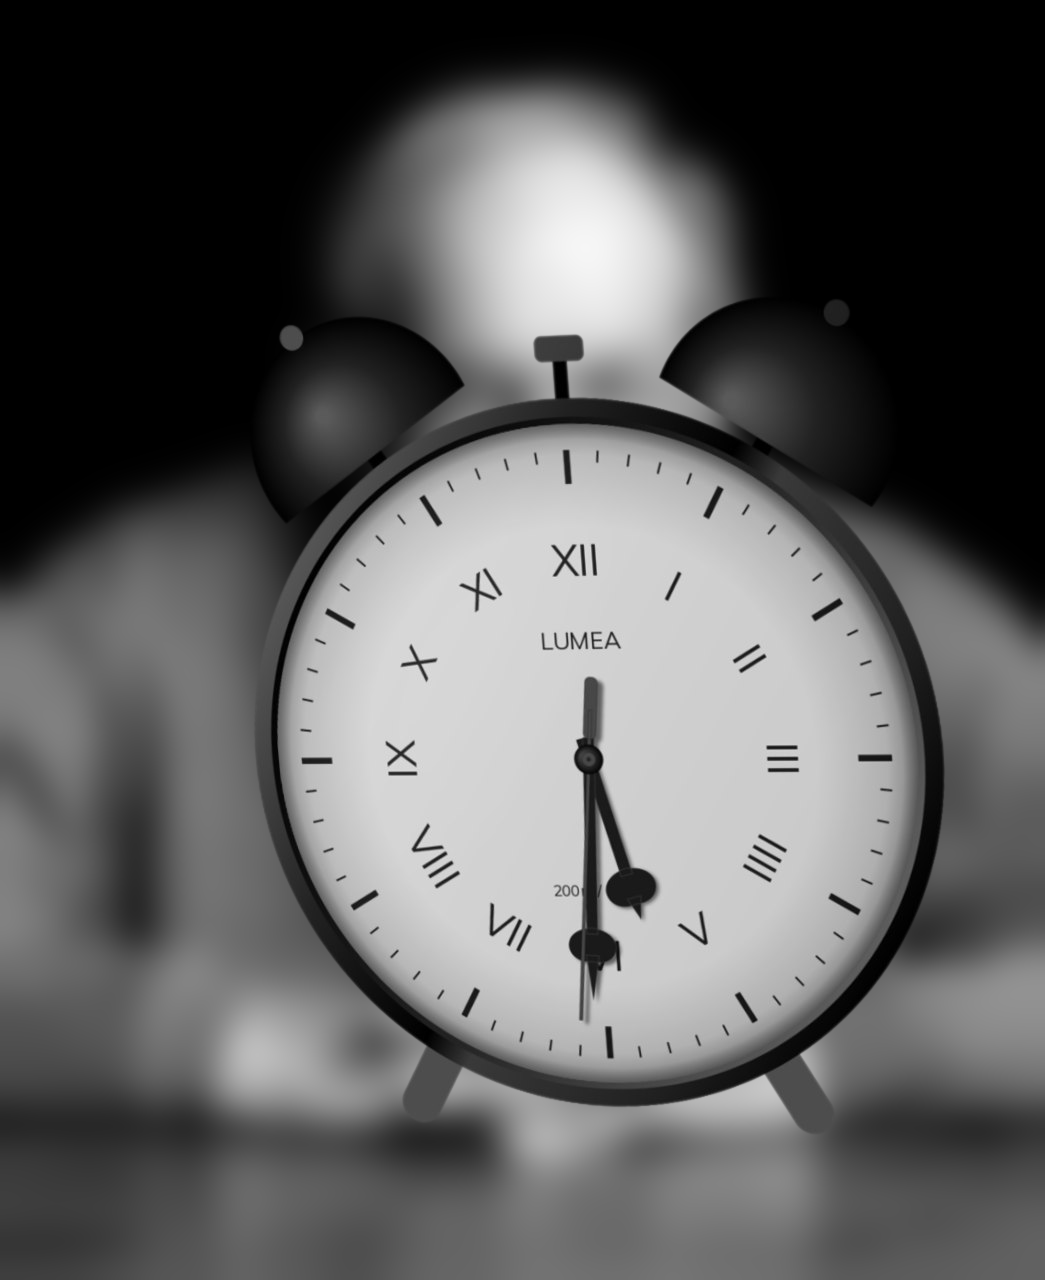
5.30.31
